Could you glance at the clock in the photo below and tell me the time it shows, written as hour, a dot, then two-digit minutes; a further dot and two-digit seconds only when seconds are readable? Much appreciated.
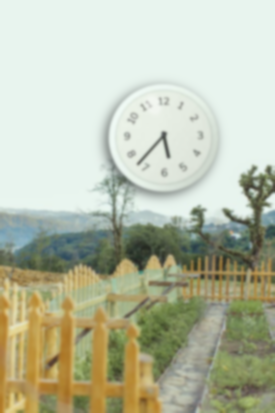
5.37
